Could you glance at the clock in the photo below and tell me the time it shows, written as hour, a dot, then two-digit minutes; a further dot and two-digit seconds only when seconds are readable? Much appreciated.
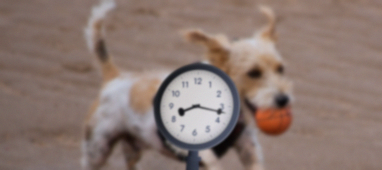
8.17
